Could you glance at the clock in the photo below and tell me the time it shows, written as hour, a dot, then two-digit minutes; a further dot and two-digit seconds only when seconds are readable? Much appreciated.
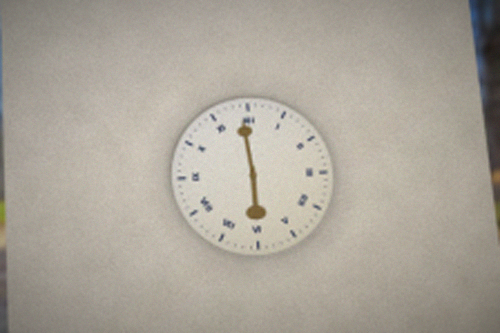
5.59
